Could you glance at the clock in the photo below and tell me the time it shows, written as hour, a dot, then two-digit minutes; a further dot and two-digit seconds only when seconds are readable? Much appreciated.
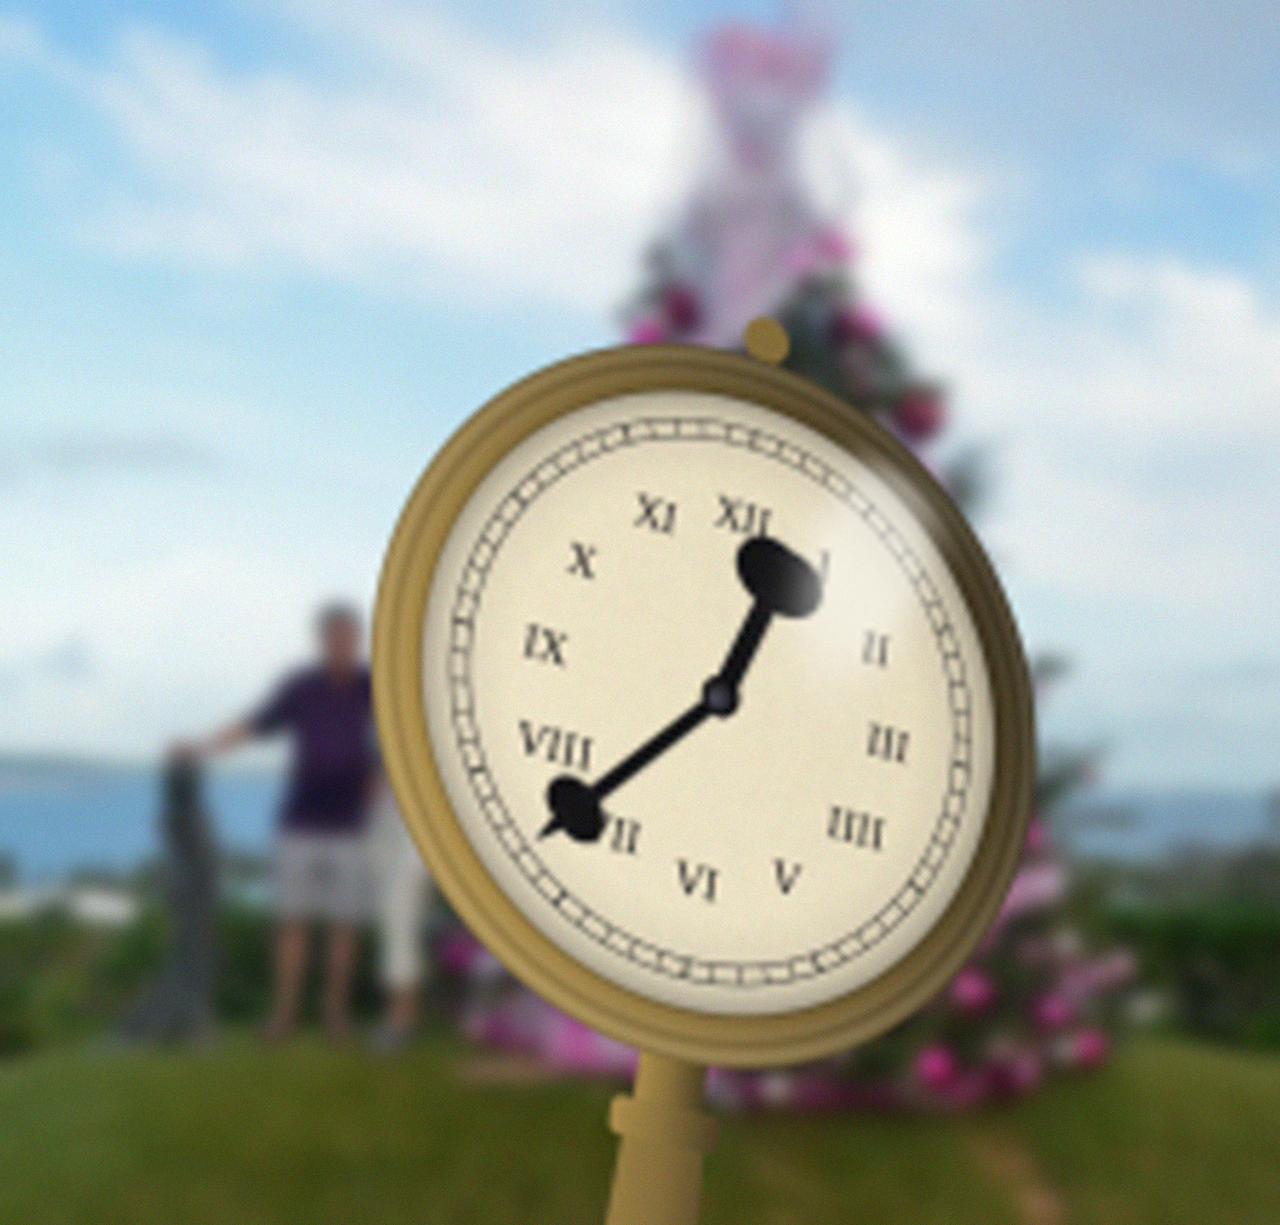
12.37
